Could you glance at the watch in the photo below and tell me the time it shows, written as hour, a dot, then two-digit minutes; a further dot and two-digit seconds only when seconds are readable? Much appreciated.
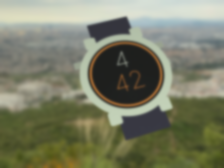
4.42
